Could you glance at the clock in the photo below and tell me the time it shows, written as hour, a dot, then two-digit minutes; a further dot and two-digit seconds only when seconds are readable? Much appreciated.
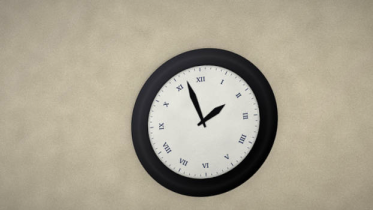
1.57
